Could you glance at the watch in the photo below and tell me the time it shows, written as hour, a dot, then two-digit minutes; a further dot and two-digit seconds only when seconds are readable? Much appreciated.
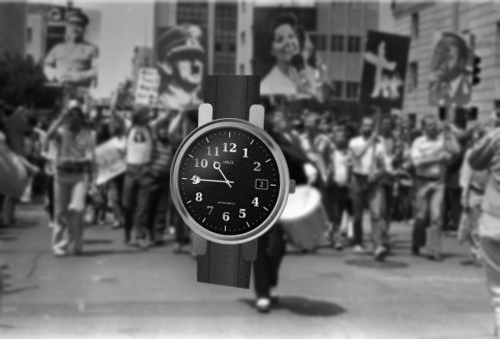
10.45
